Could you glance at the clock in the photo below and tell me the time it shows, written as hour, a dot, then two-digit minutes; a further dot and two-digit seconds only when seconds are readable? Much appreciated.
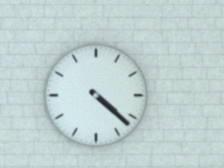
4.22
